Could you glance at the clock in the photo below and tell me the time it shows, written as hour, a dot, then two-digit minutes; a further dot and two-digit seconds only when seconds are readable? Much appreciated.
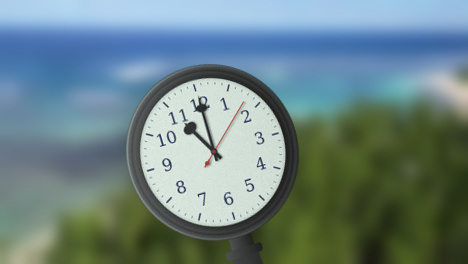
11.00.08
